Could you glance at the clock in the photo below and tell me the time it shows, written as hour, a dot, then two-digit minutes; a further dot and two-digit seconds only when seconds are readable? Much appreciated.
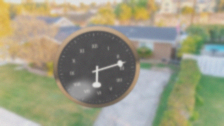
6.13
